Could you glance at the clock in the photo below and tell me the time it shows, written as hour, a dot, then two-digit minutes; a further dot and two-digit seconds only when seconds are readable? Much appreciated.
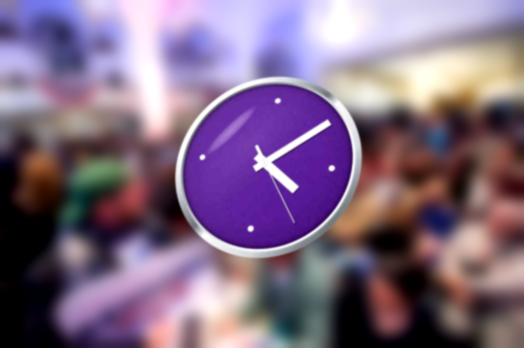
4.08.24
